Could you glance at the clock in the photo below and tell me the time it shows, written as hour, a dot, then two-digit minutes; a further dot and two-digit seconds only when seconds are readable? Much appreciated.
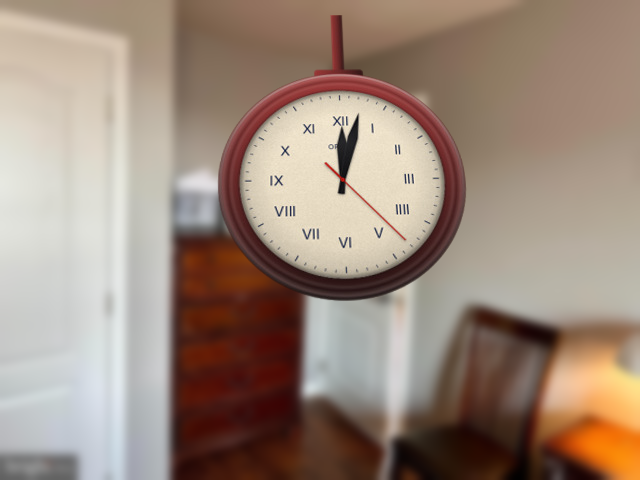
12.02.23
